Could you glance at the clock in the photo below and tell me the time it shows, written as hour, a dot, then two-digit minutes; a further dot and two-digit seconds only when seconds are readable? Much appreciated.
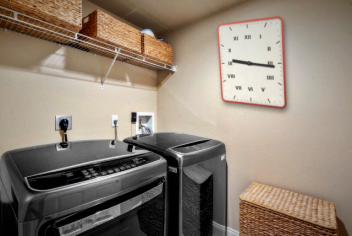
9.16
